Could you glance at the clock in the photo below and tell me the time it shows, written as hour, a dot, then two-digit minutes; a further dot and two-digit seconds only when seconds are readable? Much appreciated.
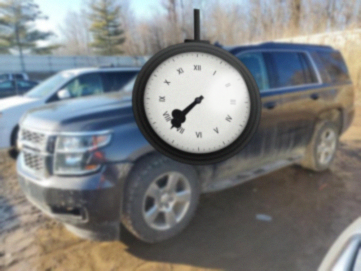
7.37
